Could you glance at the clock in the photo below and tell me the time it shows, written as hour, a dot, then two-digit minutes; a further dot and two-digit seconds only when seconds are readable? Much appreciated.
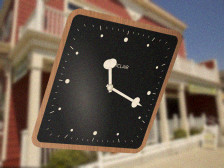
11.18
